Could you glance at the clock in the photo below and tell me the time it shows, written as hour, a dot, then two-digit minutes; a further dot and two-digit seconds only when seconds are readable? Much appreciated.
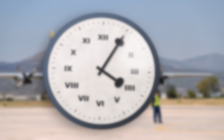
4.05
